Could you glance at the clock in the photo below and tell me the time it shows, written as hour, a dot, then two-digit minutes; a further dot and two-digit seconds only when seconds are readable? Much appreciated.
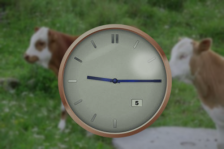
9.15
